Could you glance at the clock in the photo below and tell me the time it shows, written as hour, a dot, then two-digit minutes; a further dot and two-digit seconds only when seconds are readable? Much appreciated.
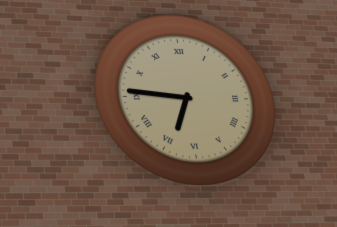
6.46
